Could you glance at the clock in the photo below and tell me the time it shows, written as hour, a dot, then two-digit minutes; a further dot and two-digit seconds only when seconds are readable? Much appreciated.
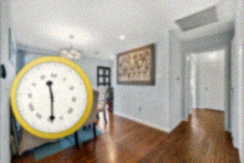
11.29
